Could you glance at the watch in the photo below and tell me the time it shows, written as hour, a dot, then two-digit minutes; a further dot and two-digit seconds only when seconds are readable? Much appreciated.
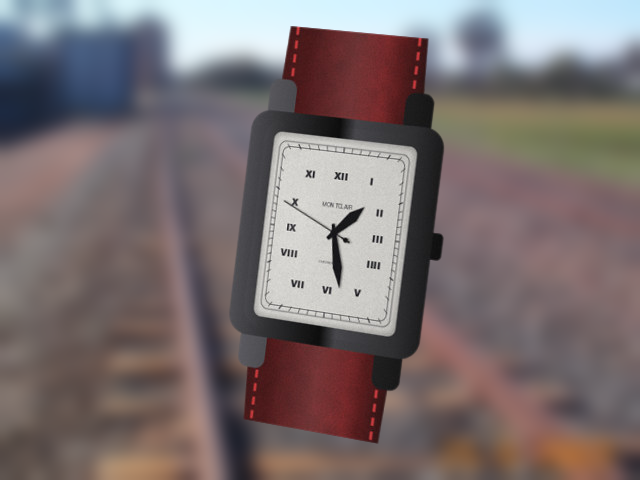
1.27.49
